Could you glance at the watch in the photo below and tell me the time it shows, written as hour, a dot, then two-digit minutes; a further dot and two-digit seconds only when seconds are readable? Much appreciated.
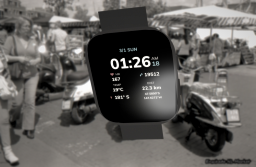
1.26
